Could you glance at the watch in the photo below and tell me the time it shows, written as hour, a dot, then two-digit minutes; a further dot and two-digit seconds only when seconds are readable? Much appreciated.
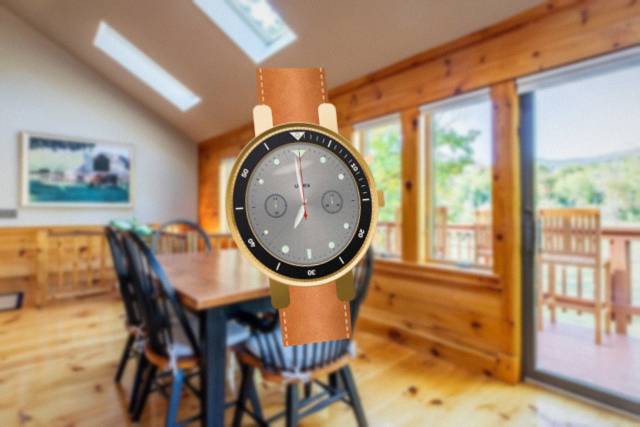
6.59
